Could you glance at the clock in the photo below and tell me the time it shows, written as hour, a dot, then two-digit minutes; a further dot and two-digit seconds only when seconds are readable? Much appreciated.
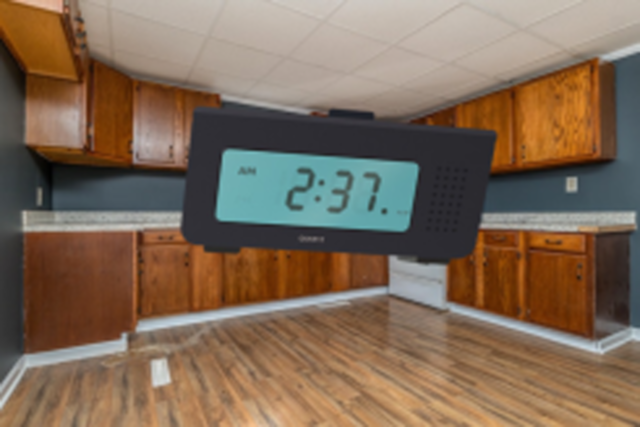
2.37
